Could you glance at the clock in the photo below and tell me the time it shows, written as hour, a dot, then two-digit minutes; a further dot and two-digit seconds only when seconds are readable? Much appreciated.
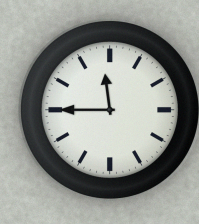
11.45
